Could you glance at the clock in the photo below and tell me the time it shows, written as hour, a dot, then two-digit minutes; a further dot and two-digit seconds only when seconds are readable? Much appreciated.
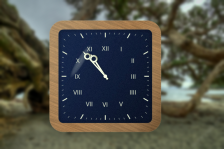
10.53
